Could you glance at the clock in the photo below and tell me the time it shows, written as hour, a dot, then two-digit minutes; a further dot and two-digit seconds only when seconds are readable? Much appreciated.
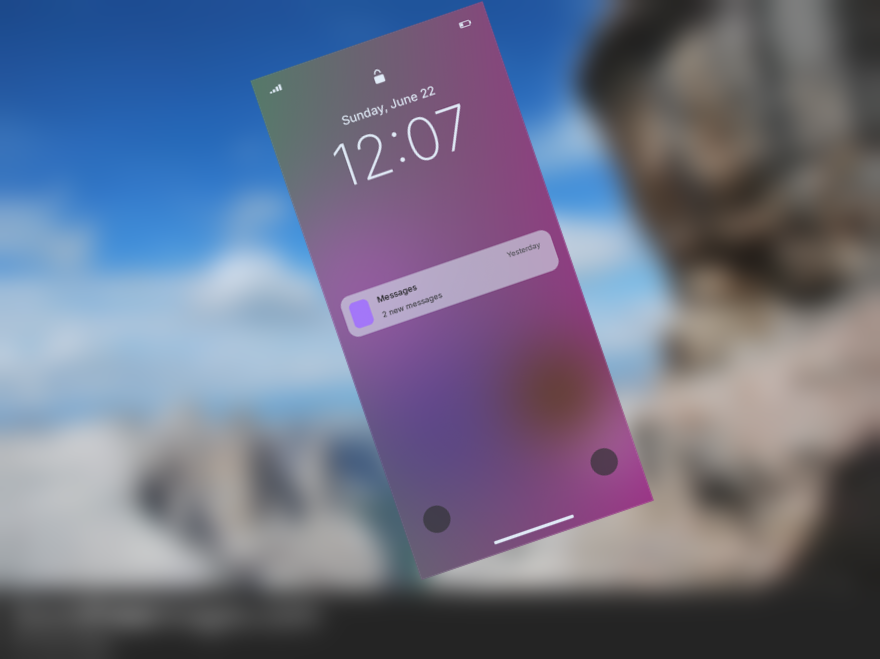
12.07
